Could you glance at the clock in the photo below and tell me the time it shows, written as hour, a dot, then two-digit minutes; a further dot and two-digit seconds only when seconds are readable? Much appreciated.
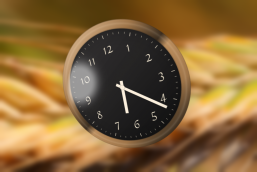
6.22
